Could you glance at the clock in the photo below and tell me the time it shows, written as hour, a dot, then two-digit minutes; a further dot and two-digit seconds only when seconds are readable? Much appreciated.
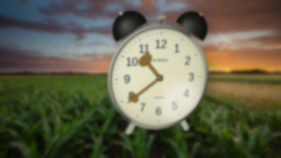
10.39
